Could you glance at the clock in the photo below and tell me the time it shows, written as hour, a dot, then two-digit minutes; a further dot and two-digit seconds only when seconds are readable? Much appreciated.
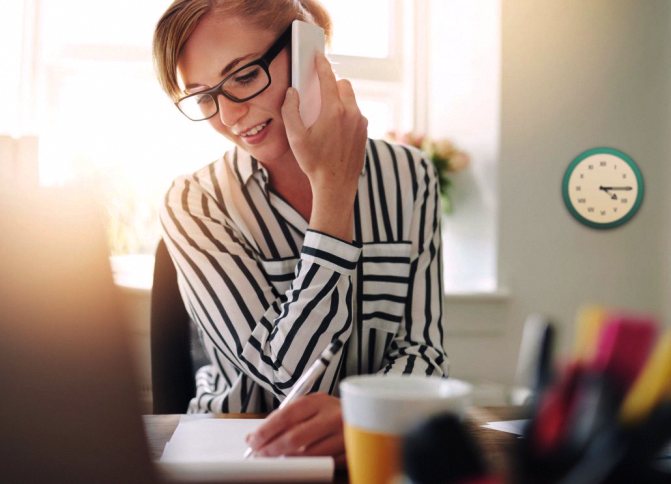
4.15
